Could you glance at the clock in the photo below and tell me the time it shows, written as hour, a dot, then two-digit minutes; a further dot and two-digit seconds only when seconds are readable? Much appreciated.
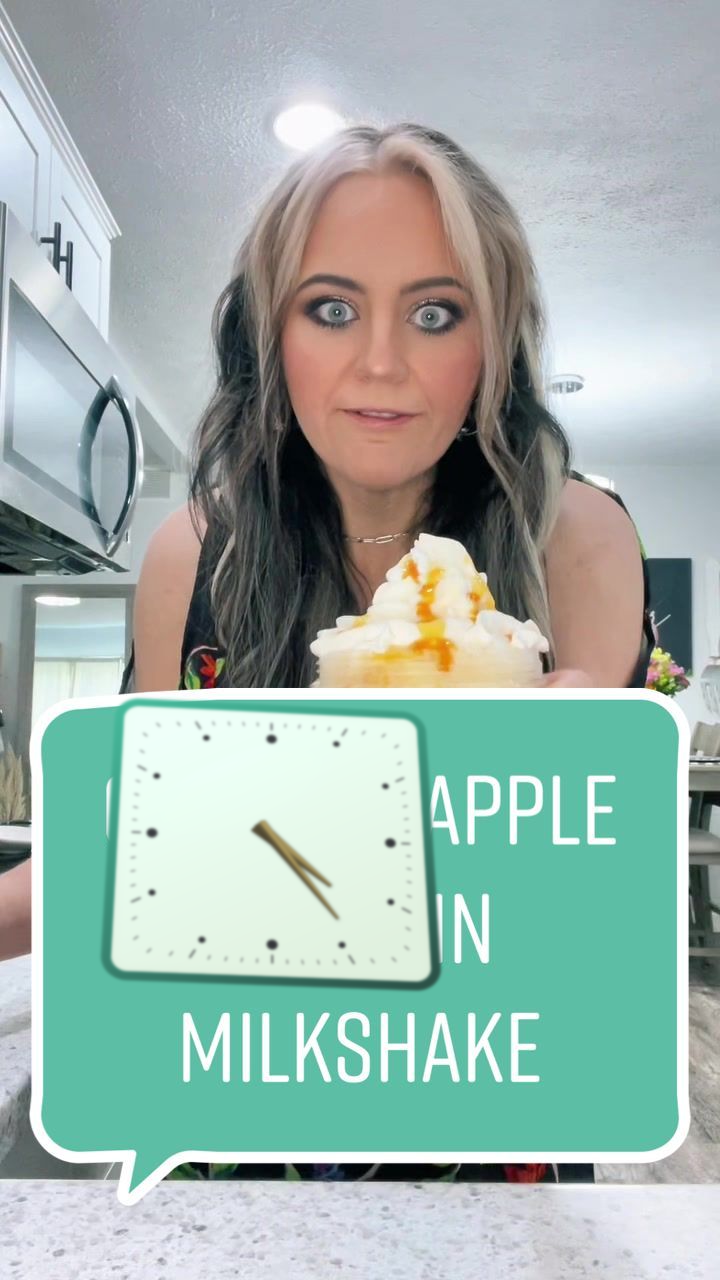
4.24
